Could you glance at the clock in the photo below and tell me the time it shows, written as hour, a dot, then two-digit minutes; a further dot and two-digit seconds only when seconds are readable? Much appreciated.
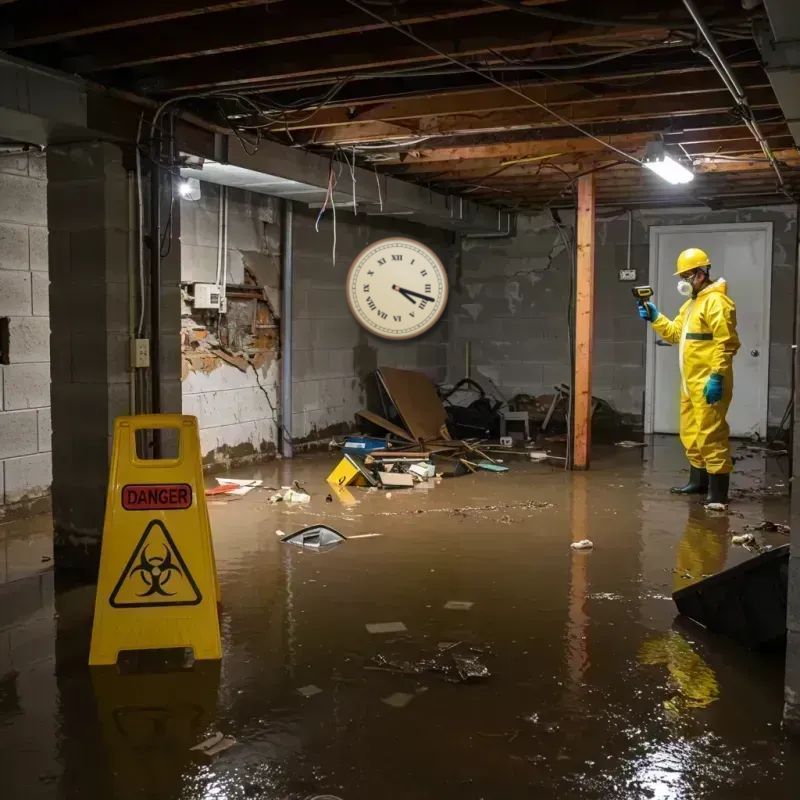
4.18
